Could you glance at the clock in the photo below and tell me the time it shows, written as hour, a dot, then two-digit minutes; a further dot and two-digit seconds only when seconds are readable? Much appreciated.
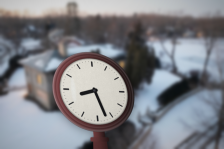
8.27
